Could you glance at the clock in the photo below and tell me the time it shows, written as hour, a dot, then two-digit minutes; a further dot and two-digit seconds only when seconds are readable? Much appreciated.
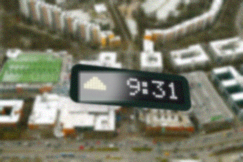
9.31
